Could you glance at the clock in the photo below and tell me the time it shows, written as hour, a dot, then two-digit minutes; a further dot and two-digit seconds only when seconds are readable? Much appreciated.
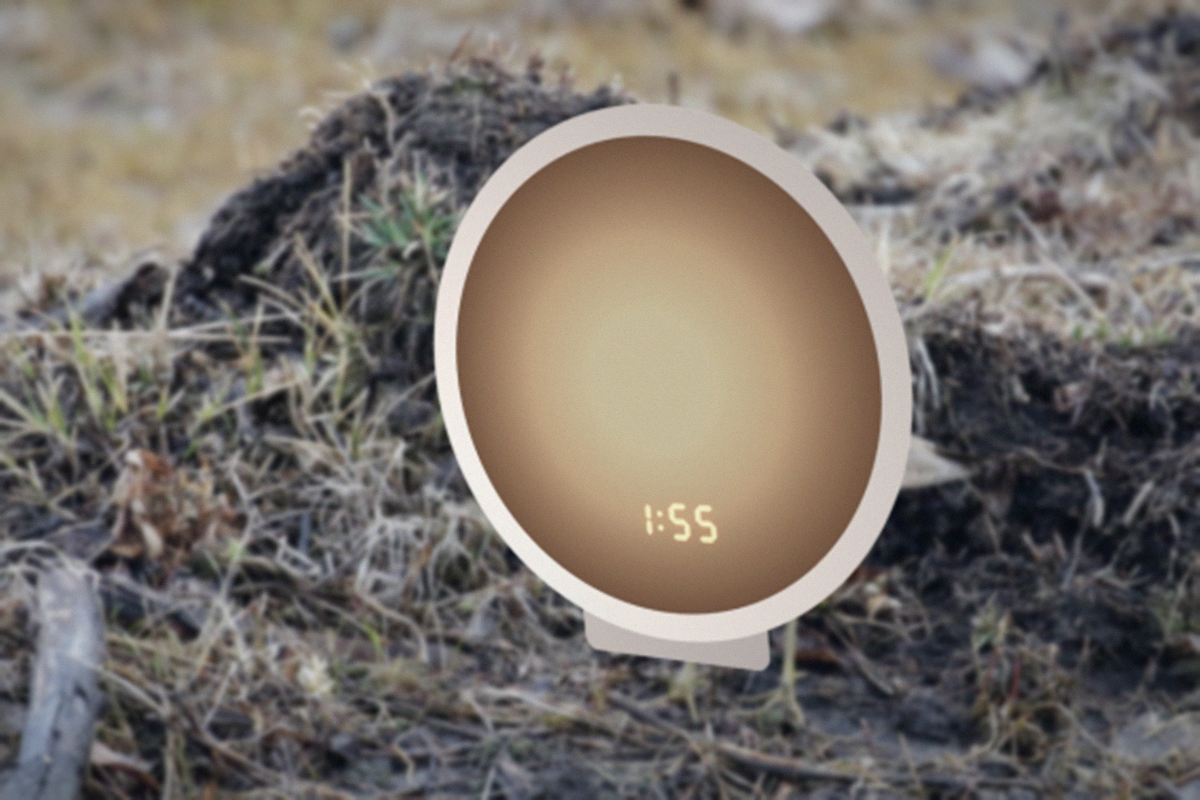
1.55
